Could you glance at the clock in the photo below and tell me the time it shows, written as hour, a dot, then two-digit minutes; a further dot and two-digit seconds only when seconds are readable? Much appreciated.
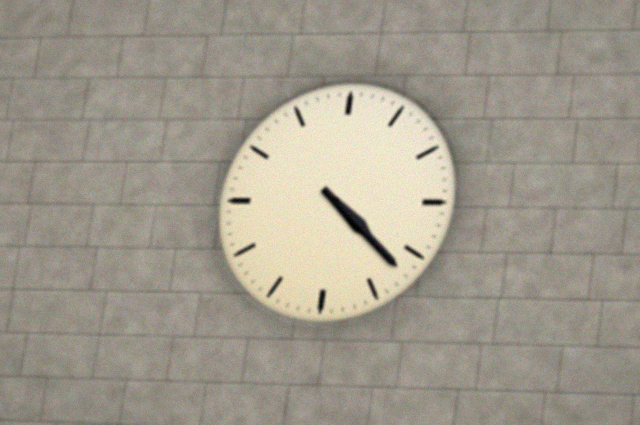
4.22
